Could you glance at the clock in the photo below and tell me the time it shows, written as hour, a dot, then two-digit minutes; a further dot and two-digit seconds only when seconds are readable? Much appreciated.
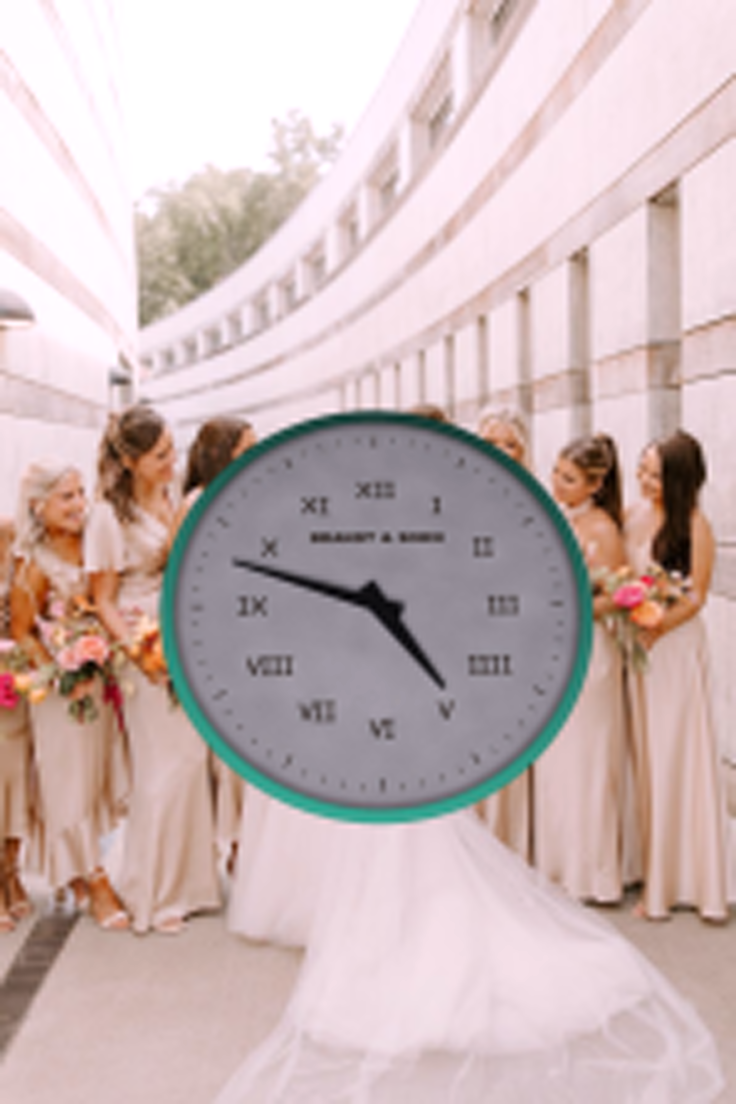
4.48
